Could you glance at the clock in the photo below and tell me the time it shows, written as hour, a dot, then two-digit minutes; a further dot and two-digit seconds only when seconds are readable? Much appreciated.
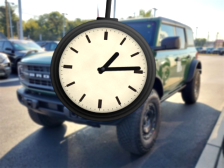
1.14
